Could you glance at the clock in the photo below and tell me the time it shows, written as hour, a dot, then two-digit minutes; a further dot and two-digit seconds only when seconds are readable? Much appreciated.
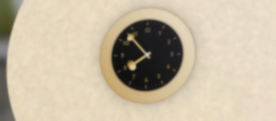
7.53
